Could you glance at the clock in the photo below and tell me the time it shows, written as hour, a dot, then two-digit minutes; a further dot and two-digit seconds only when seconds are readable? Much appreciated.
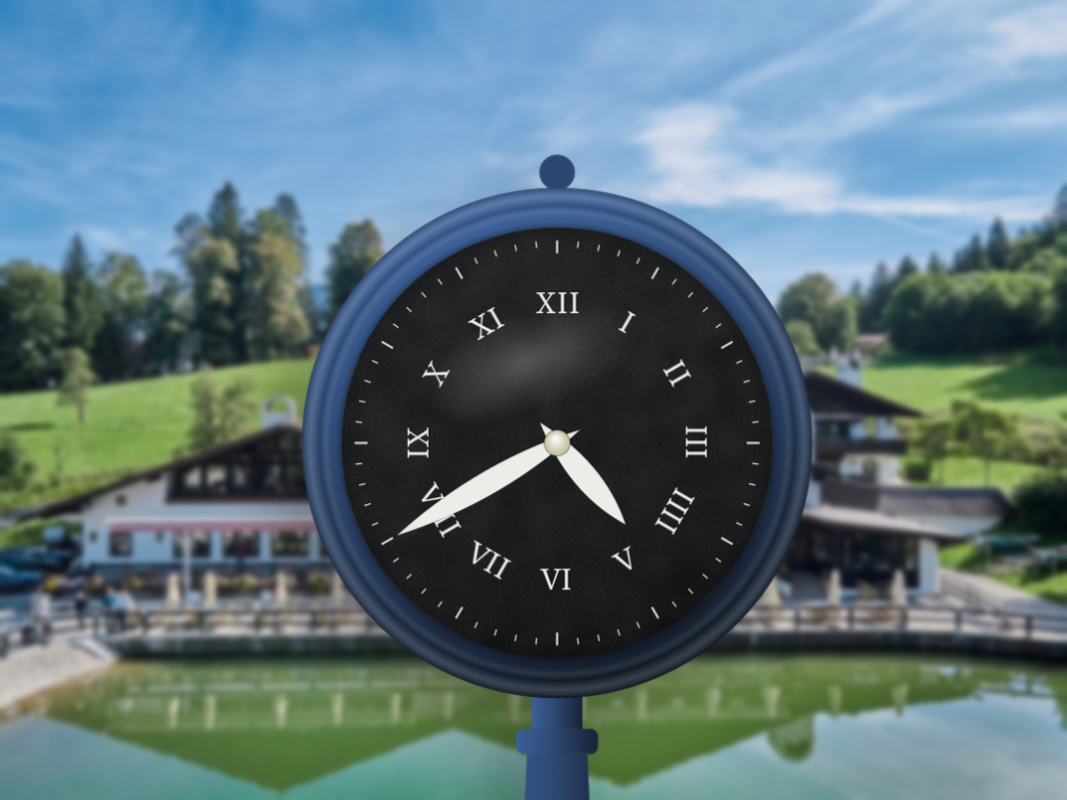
4.40
